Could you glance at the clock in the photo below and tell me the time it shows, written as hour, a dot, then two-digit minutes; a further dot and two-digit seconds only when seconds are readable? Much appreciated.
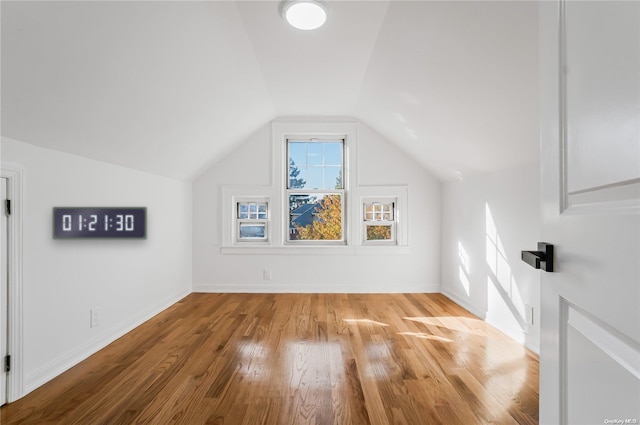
1.21.30
